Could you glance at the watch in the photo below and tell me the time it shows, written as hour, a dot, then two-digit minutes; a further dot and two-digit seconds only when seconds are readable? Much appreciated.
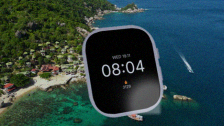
8.04
